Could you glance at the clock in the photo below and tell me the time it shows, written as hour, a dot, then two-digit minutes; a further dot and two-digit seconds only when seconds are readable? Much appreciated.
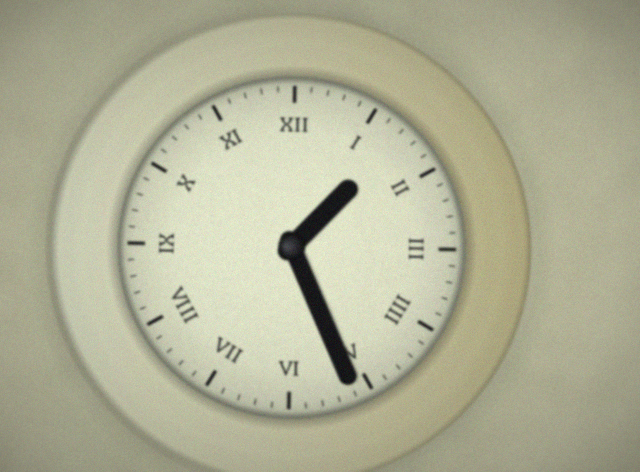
1.26
